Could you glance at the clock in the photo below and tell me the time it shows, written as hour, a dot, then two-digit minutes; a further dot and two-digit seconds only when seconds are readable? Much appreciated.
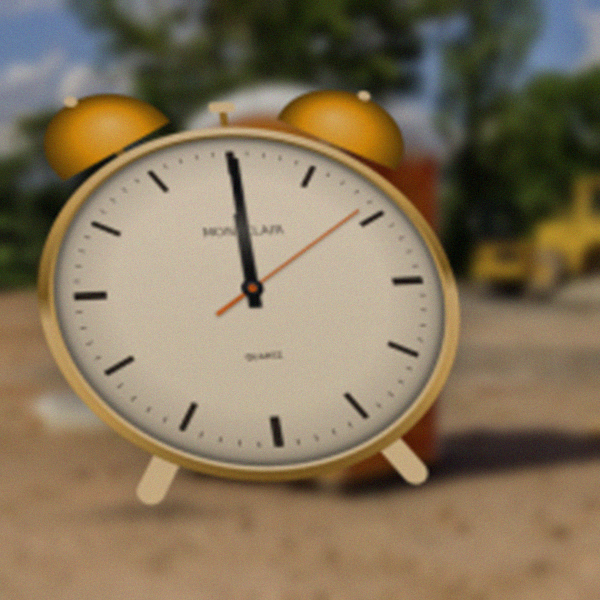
12.00.09
